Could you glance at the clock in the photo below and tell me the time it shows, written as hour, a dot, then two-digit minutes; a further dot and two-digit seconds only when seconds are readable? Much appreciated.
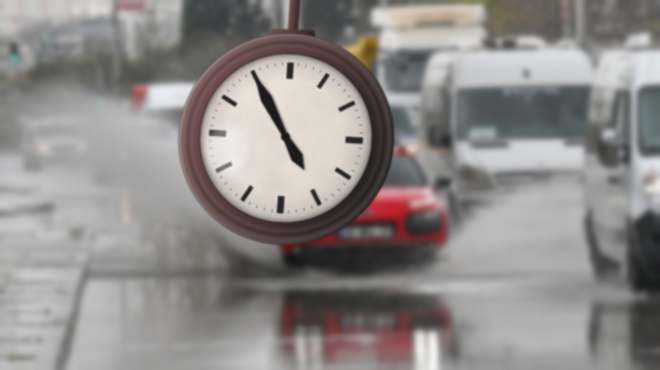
4.55
